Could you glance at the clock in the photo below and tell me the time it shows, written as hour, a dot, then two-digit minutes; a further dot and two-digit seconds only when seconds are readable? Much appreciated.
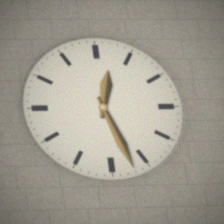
12.27
